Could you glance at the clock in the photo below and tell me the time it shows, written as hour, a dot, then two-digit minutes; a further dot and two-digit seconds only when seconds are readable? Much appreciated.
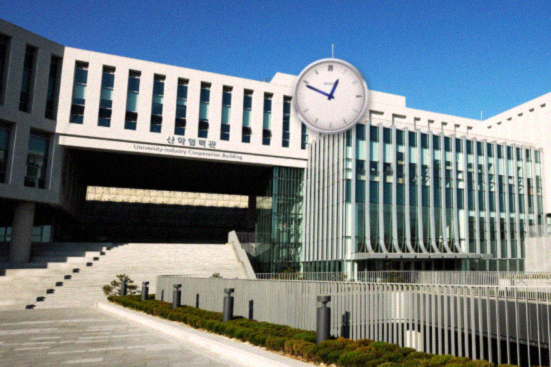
12.49
